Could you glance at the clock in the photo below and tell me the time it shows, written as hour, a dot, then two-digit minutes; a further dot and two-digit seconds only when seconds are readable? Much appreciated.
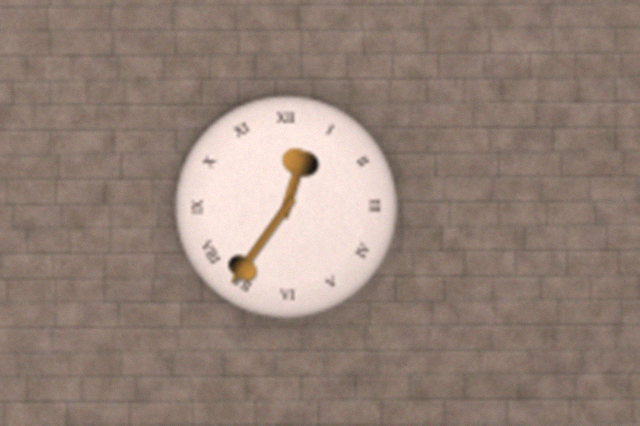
12.36
